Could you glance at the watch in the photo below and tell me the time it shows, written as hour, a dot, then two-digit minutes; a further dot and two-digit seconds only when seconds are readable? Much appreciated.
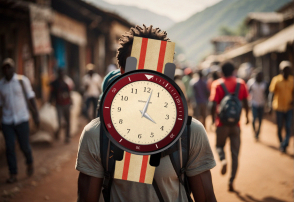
4.02
